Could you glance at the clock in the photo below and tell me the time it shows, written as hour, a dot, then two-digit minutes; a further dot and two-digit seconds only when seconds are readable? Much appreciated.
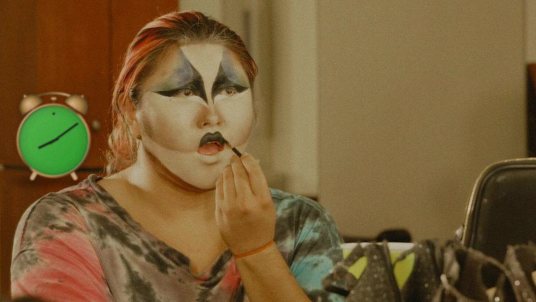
8.09
